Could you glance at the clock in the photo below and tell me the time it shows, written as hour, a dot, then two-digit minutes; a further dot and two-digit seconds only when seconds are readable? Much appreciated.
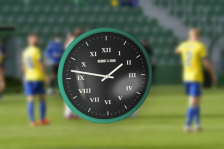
1.47
